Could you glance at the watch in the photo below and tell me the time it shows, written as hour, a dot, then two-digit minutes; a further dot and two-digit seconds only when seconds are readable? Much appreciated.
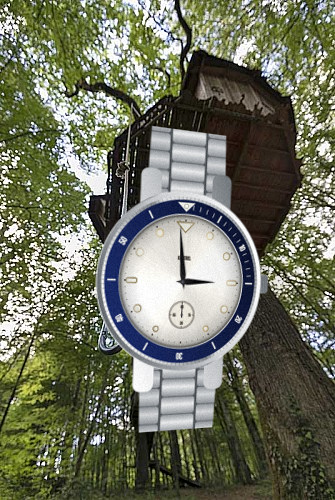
2.59
